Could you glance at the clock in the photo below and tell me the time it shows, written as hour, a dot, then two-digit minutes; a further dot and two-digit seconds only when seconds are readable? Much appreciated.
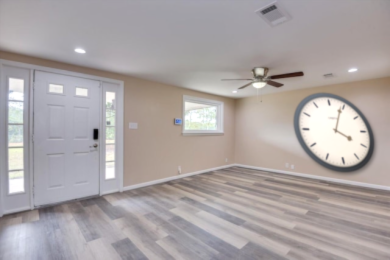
4.04
